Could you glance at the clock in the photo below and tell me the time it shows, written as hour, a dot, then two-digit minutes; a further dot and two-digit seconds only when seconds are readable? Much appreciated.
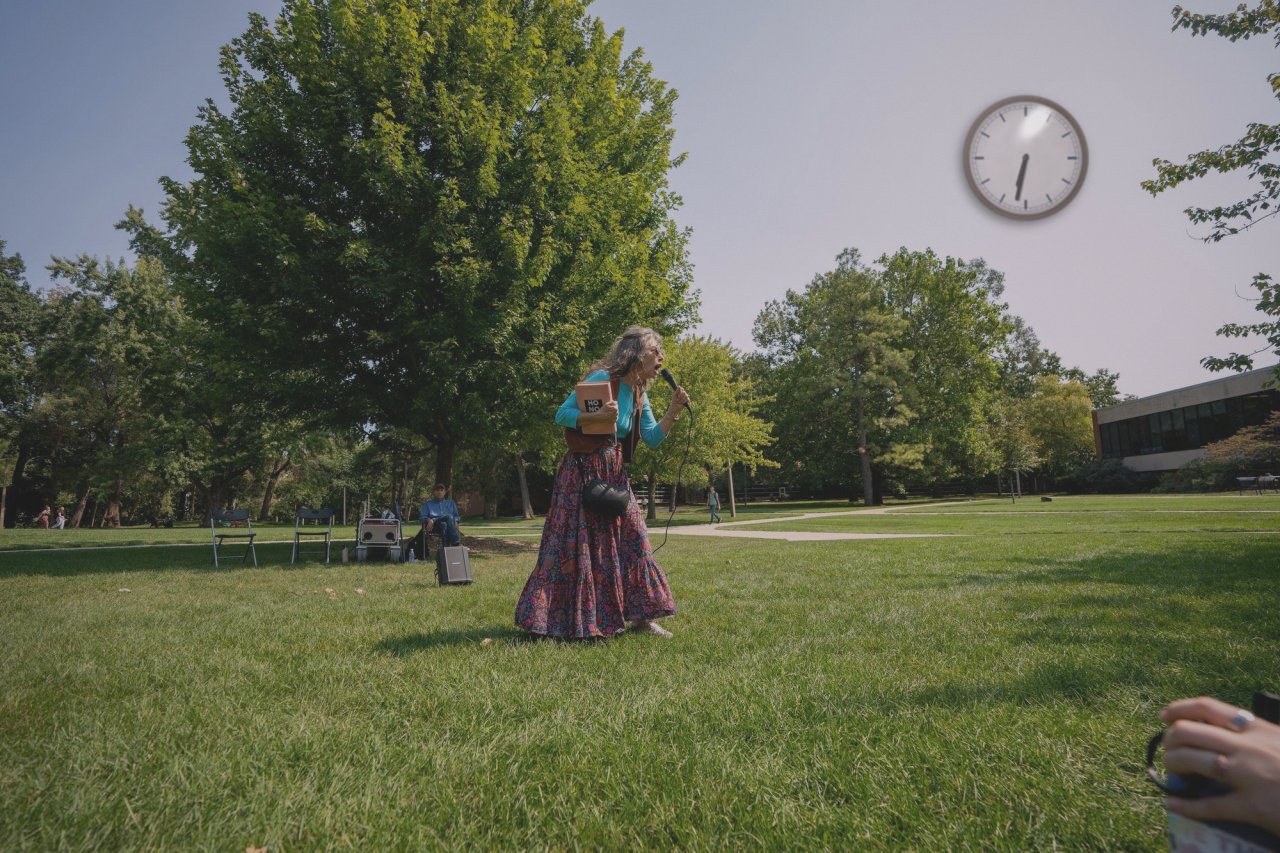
6.32
